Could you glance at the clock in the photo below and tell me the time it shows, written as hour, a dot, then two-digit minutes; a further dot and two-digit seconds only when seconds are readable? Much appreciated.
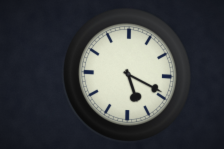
5.19
